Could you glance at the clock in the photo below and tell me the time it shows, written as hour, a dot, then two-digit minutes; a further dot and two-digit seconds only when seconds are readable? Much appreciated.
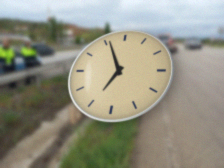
6.56
